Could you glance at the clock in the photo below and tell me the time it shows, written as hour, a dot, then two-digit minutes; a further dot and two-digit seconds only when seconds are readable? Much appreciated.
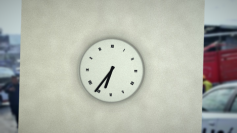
6.36
